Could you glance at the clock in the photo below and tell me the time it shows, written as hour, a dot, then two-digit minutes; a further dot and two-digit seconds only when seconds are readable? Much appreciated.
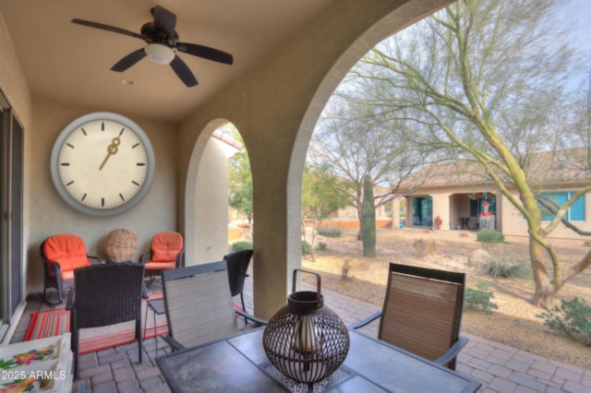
1.05
